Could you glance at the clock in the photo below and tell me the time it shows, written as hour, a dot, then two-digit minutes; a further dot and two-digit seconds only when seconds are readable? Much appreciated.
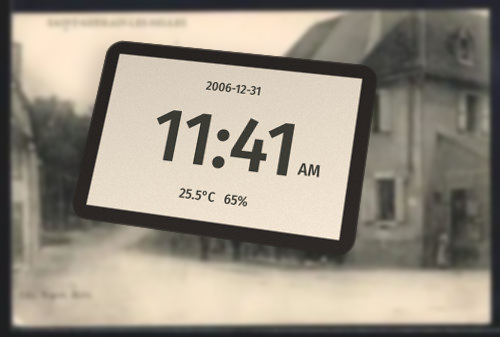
11.41
